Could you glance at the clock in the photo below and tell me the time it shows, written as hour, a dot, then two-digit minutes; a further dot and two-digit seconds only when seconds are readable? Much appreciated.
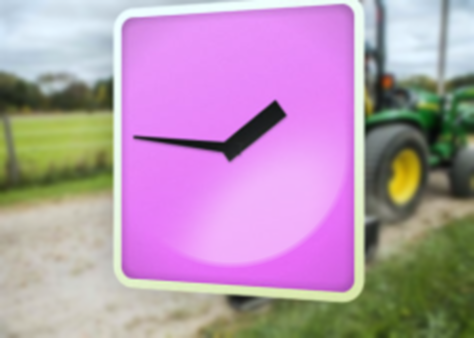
1.46
